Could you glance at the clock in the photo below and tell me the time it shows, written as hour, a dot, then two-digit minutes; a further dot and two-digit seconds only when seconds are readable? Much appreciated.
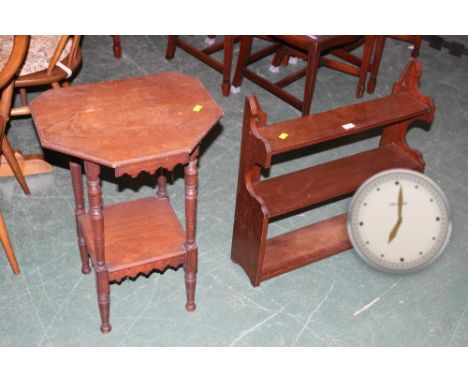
7.01
